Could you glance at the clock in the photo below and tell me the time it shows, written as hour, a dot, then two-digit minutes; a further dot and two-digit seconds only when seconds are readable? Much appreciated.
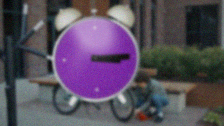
3.15
